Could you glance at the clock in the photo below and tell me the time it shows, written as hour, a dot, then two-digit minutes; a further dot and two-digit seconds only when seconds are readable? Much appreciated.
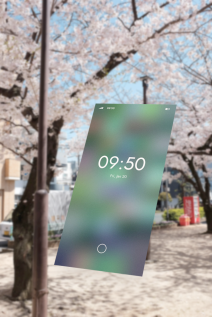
9.50
